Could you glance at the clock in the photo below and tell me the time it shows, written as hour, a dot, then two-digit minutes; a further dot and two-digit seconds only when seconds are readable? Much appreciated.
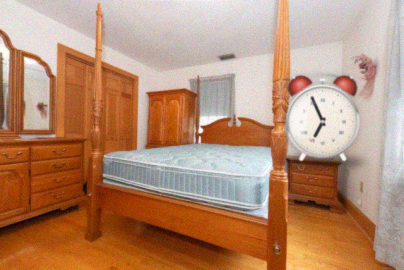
6.56
